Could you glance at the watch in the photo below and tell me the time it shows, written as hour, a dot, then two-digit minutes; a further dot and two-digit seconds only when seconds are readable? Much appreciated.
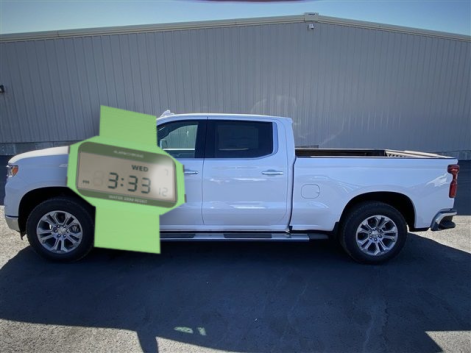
3.33.12
